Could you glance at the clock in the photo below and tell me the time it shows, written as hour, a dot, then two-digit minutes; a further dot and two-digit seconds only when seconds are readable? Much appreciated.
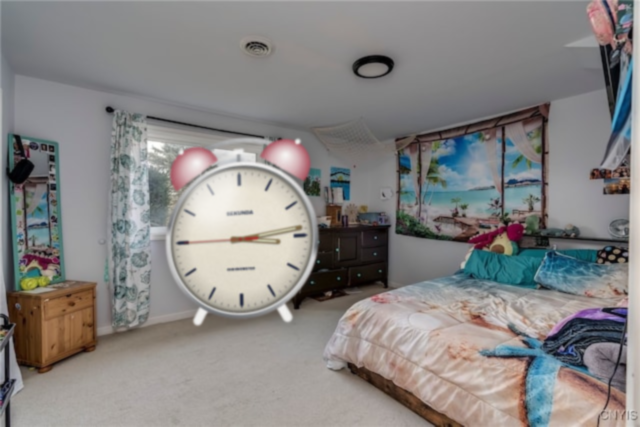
3.13.45
